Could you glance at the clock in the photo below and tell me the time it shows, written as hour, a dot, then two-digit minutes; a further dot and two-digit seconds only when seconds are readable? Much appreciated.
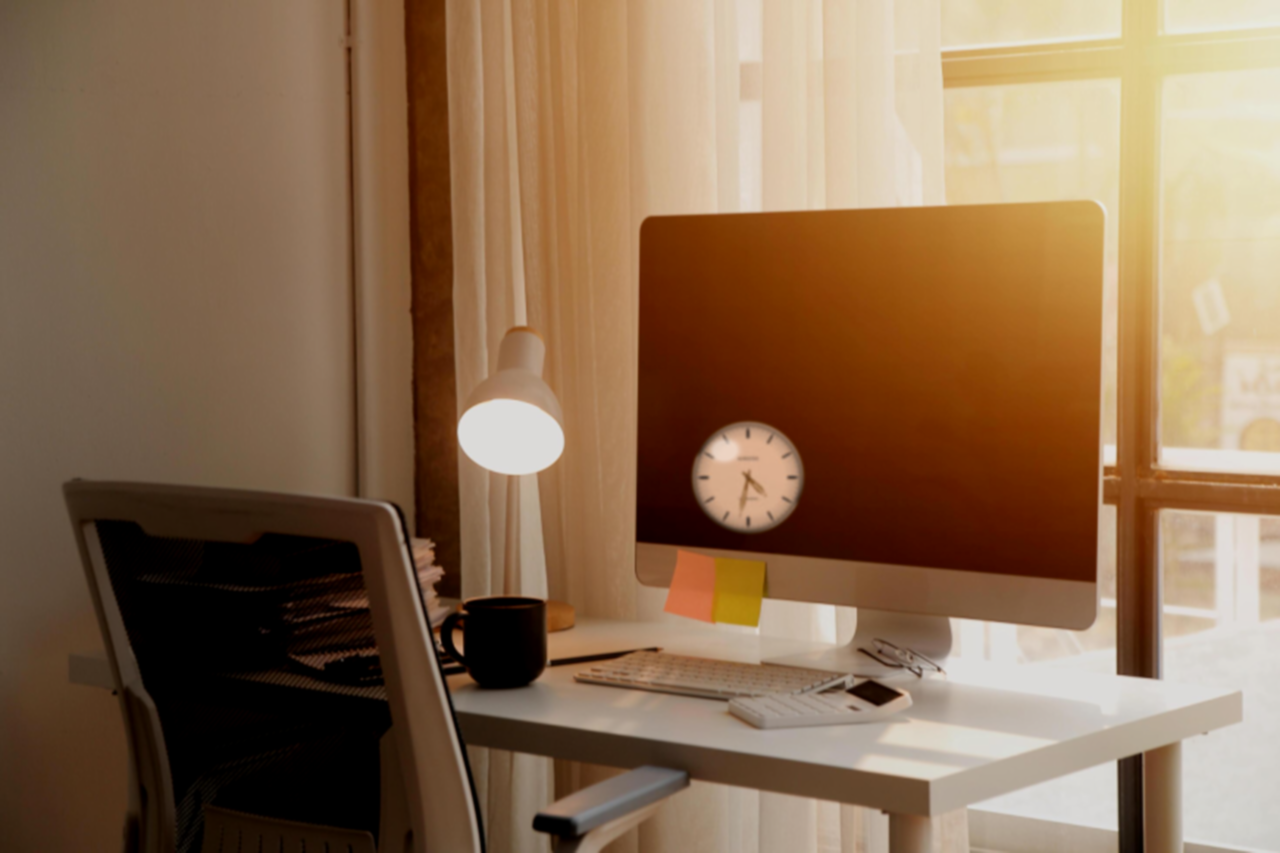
4.32
